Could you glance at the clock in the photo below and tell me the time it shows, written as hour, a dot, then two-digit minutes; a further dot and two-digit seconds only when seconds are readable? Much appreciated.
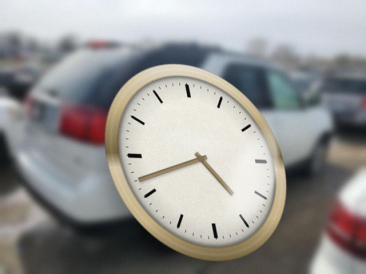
4.42
